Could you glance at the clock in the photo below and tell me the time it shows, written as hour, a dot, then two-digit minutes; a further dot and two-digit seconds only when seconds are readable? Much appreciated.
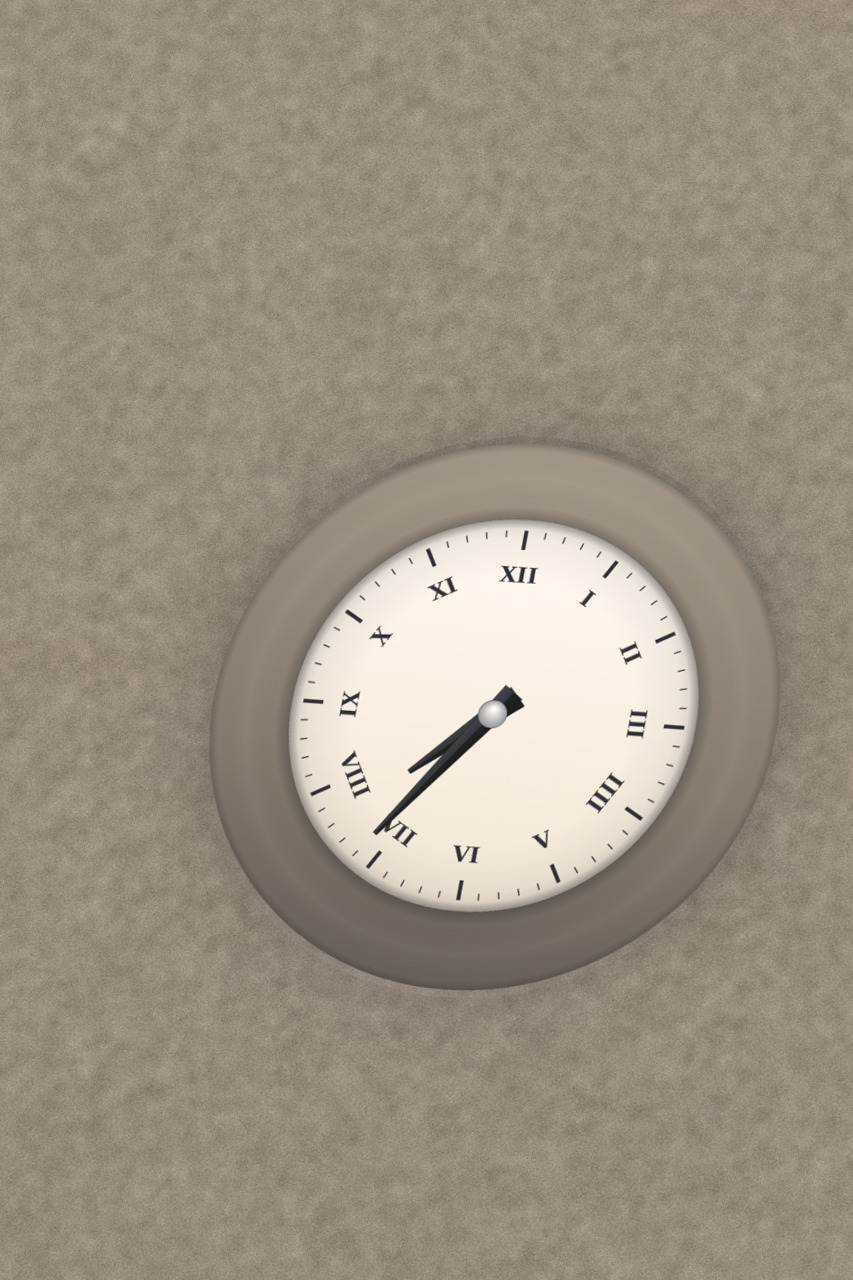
7.36
